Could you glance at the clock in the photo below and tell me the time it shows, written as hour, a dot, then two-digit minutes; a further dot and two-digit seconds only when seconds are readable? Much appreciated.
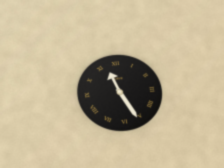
11.26
